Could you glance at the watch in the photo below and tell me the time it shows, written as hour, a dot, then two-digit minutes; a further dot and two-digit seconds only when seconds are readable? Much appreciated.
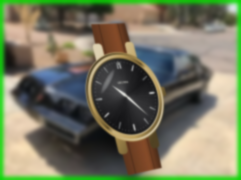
10.23
